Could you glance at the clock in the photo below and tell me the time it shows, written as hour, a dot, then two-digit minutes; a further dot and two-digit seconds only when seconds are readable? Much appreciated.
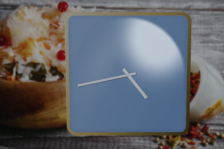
4.43
